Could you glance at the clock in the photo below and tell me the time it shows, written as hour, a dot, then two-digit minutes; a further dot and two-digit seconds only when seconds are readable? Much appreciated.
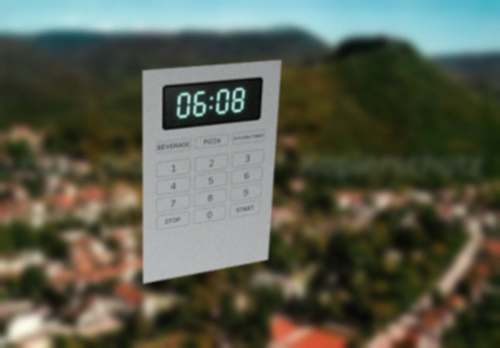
6.08
